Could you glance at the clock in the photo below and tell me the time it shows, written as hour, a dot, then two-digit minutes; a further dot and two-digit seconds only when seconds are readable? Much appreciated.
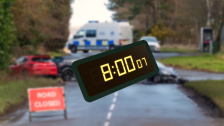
8.00.07
